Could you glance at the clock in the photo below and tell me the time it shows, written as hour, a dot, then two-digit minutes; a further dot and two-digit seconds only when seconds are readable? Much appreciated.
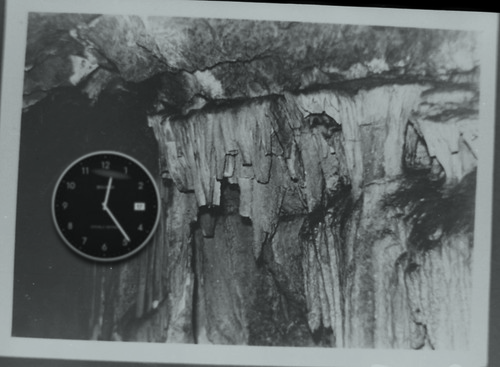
12.24
